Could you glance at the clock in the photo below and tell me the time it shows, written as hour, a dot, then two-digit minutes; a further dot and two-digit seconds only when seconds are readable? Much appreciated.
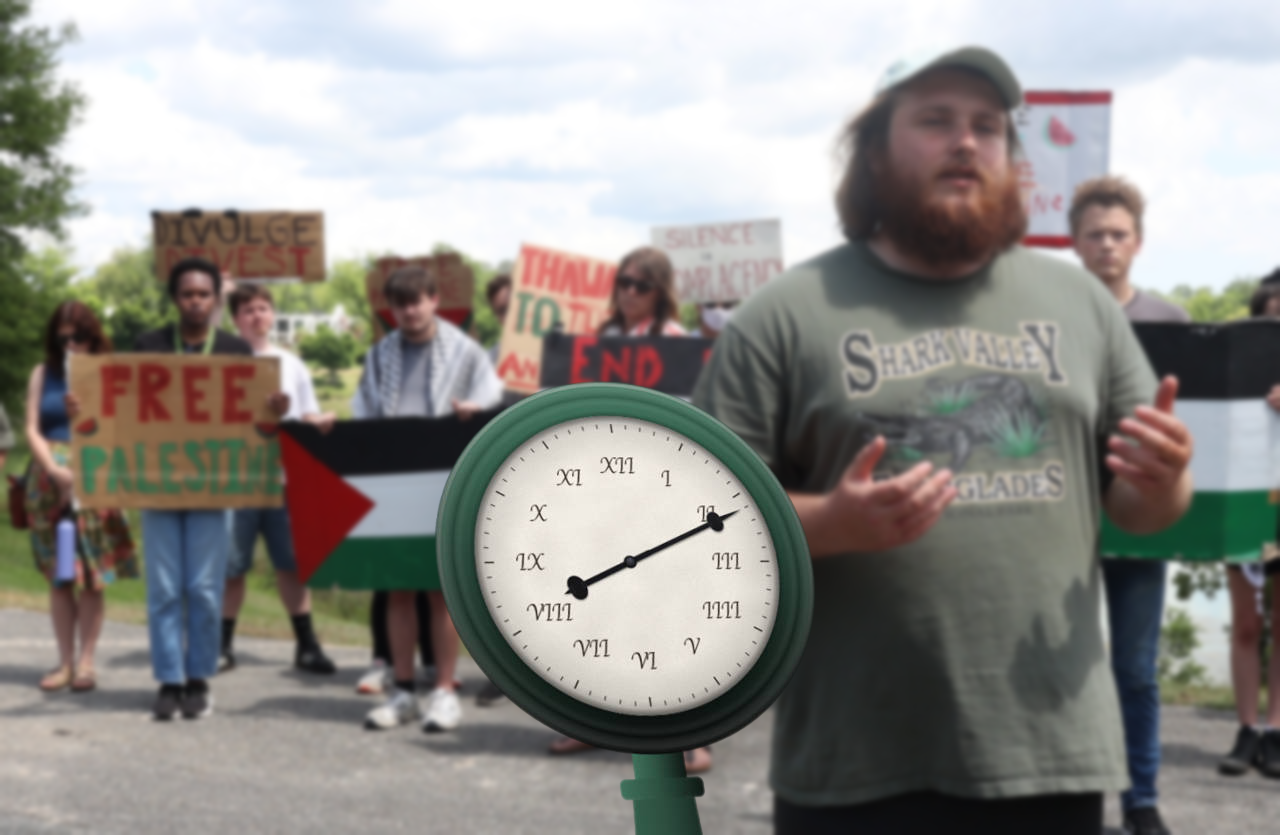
8.11
